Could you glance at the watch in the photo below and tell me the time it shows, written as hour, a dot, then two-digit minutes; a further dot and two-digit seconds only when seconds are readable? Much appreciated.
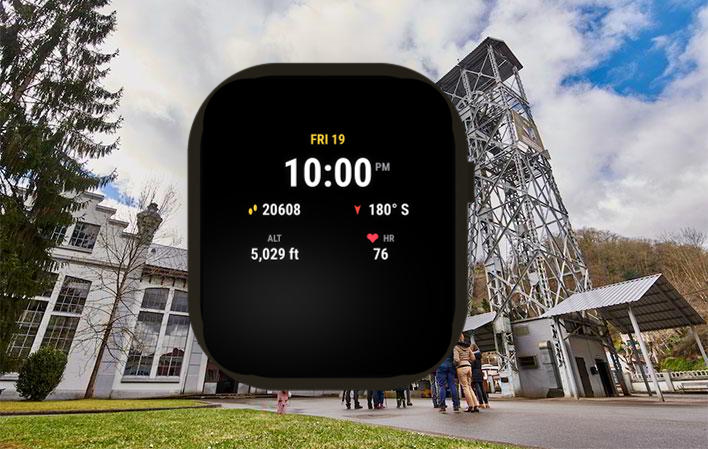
10.00
